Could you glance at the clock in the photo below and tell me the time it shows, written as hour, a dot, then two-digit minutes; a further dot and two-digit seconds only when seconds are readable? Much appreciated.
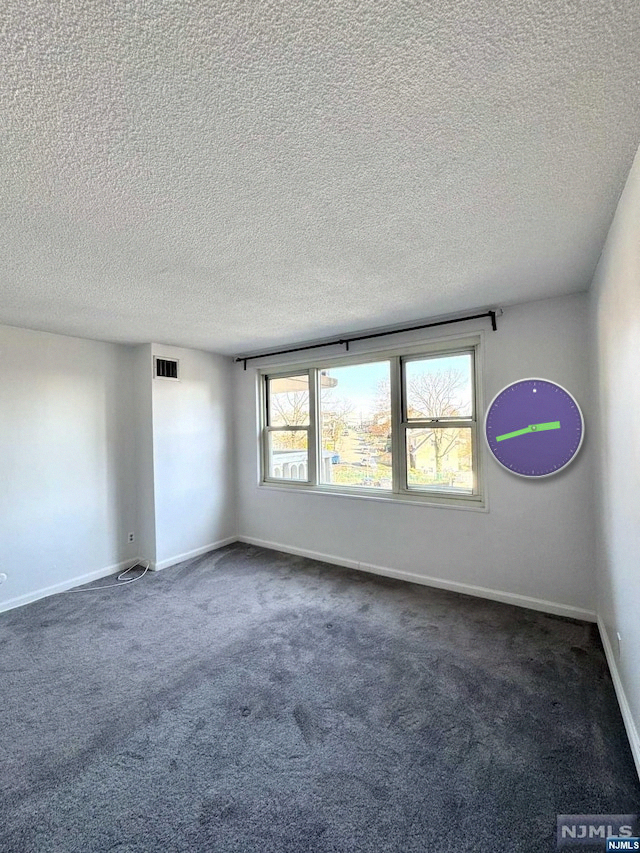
2.42
